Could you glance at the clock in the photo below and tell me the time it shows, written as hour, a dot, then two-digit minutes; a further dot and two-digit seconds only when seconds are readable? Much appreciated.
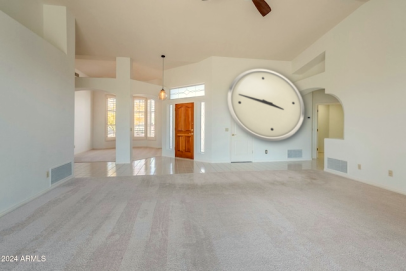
3.48
